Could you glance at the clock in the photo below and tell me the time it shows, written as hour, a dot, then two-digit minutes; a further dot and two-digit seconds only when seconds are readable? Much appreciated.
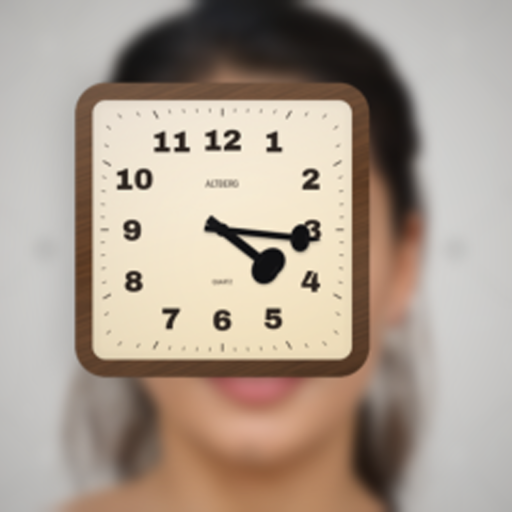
4.16
